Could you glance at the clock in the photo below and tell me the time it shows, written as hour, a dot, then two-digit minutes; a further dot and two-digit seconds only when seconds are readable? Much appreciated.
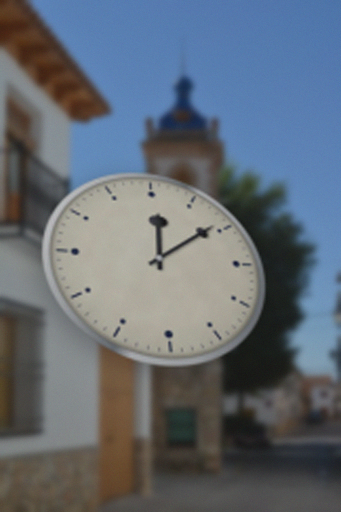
12.09
